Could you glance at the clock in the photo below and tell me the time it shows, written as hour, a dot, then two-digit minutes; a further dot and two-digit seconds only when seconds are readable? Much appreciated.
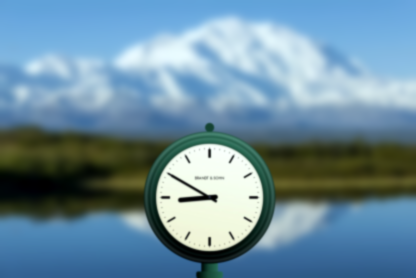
8.50
